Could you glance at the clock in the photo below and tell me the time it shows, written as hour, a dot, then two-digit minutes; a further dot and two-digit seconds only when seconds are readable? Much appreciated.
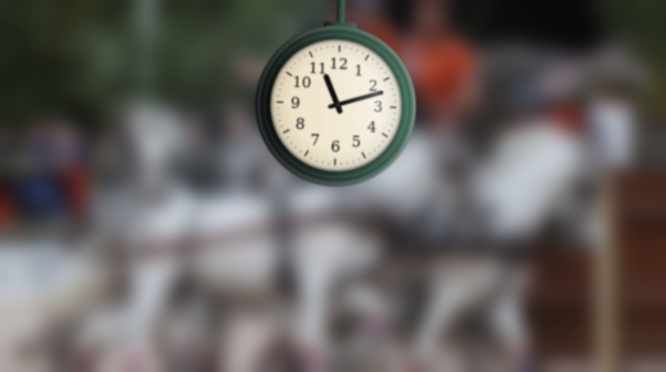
11.12
